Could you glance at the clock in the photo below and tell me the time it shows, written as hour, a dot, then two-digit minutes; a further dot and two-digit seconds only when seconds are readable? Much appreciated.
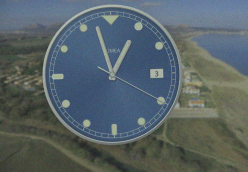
12.57.20
